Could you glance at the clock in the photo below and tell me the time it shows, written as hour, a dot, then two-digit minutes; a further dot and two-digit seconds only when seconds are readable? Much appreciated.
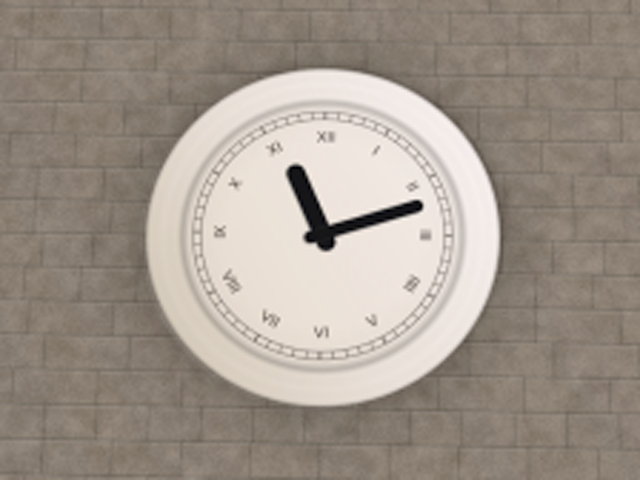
11.12
